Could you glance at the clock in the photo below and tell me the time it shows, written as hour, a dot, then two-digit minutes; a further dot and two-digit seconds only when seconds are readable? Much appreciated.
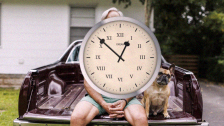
12.52
